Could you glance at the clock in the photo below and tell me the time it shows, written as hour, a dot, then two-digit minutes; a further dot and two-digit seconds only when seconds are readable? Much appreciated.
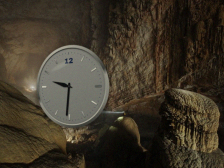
9.31
